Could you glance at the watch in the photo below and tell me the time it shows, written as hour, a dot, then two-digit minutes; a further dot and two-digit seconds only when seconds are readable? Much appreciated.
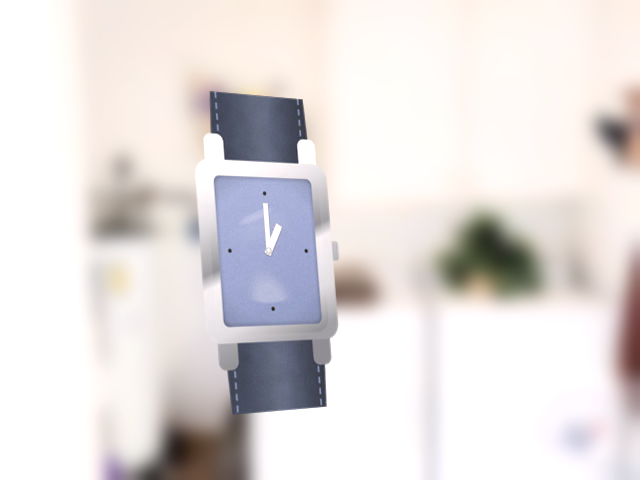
1.00
